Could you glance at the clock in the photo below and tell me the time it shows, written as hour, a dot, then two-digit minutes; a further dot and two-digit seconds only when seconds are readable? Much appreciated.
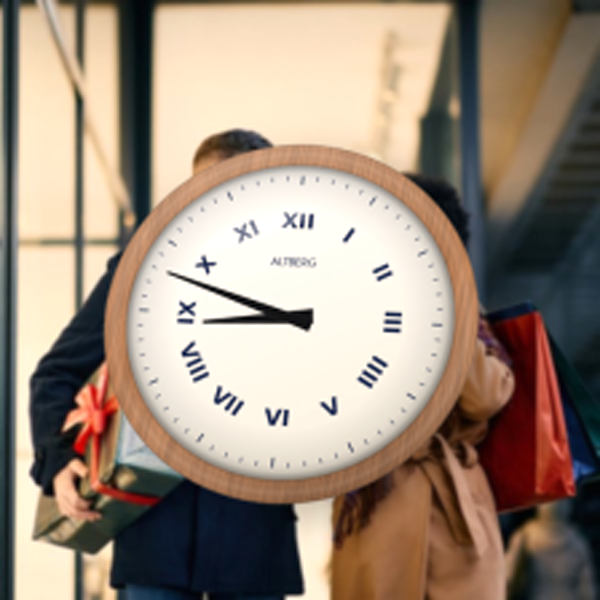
8.48
